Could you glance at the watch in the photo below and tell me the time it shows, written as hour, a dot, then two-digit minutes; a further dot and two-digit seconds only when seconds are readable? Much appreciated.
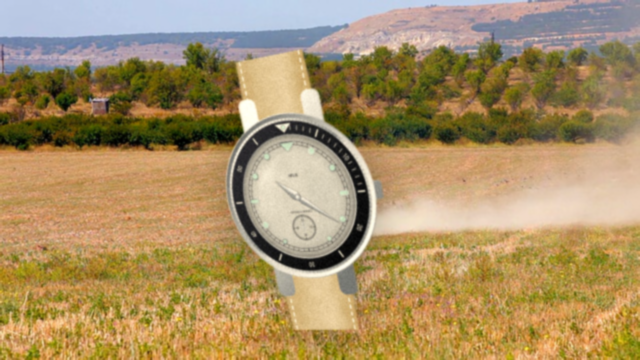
10.21
